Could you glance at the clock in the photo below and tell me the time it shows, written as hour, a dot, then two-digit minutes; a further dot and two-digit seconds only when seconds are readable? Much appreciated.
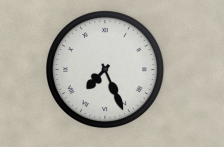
7.26
